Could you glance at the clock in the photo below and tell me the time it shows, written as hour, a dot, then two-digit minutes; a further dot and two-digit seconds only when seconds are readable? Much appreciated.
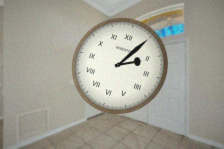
2.05
